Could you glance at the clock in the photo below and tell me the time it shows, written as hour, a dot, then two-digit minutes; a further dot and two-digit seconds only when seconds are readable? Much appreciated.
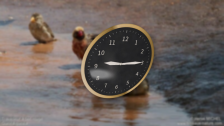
9.15
